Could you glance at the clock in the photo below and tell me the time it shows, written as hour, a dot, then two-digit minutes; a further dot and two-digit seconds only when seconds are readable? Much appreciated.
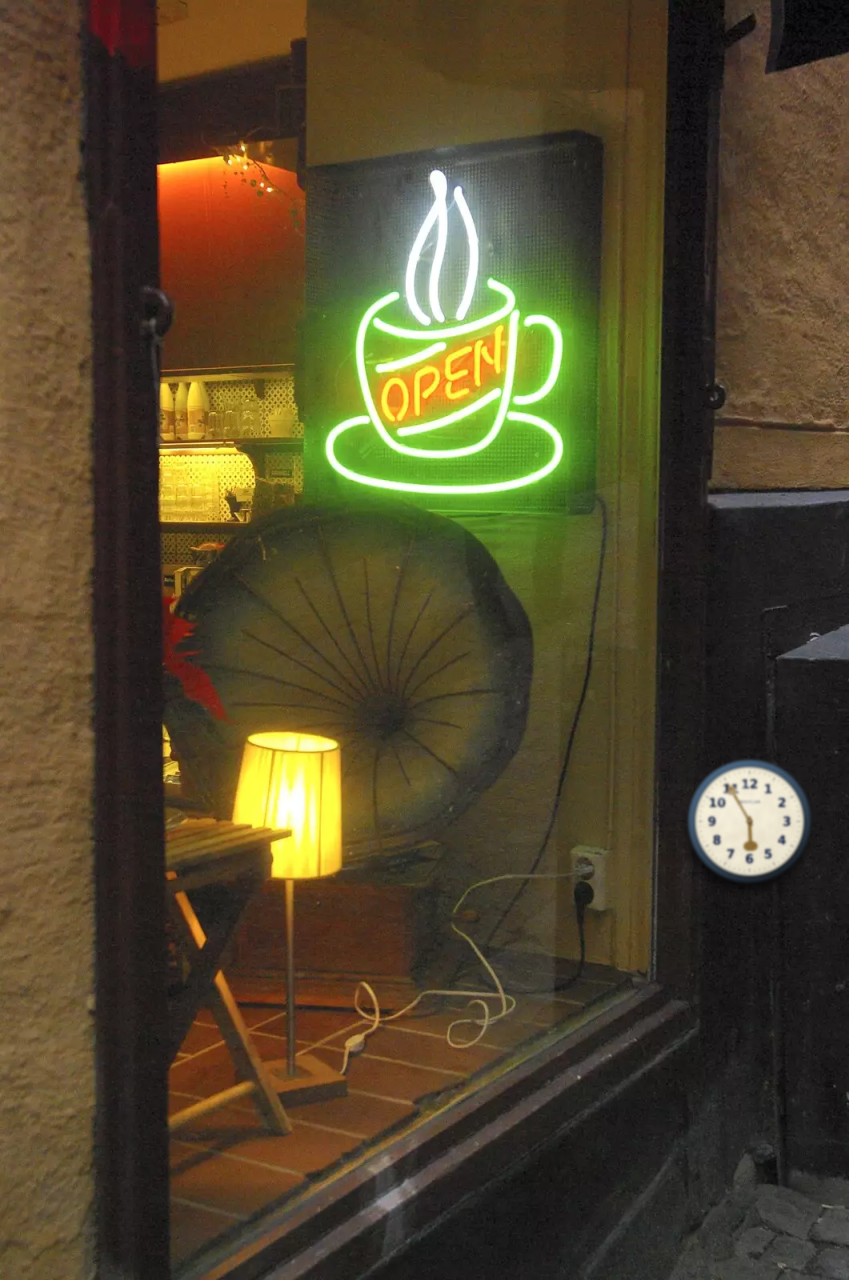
5.55
